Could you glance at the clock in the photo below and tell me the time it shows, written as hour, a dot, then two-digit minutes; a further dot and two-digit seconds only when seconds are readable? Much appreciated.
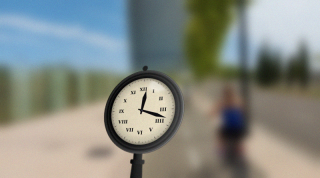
12.18
